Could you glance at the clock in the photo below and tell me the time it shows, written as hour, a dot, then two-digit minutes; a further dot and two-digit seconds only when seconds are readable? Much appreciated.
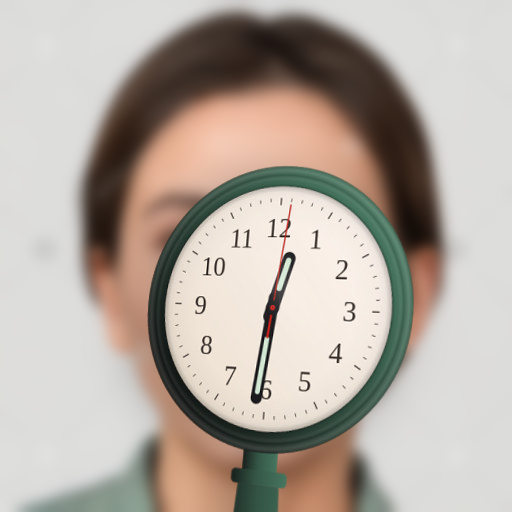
12.31.01
